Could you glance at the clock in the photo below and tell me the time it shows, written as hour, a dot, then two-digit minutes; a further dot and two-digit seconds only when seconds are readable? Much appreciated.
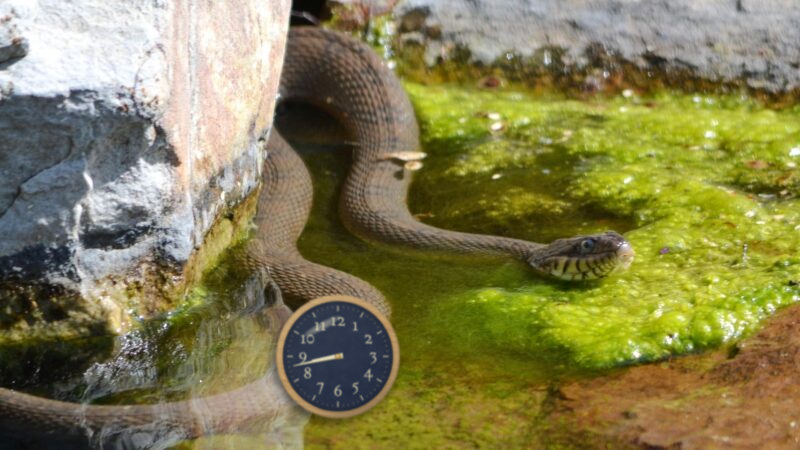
8.43
